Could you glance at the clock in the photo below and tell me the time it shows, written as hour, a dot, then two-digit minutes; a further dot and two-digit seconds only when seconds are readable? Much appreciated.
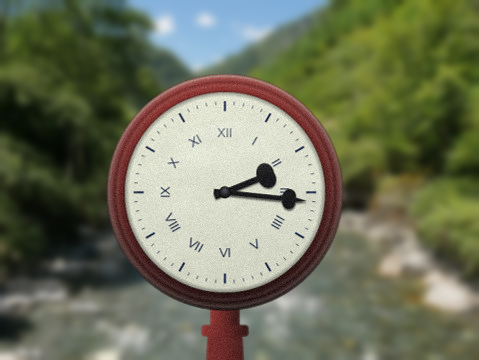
2.16
